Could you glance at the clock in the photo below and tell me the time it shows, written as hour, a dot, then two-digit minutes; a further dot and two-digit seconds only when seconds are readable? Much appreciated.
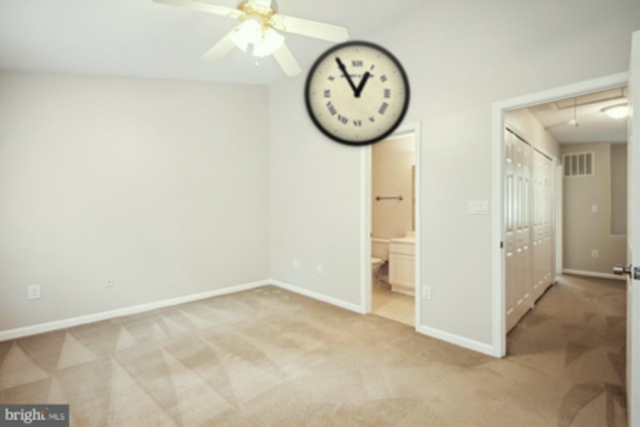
12.55
